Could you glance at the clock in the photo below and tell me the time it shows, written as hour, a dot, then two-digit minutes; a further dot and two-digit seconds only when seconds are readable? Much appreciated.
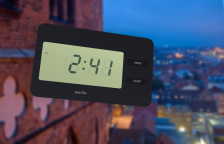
2.41
